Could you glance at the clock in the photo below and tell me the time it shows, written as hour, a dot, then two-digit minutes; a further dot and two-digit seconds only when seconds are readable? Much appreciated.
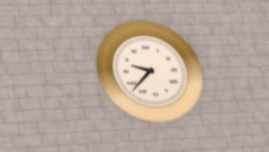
9.38
